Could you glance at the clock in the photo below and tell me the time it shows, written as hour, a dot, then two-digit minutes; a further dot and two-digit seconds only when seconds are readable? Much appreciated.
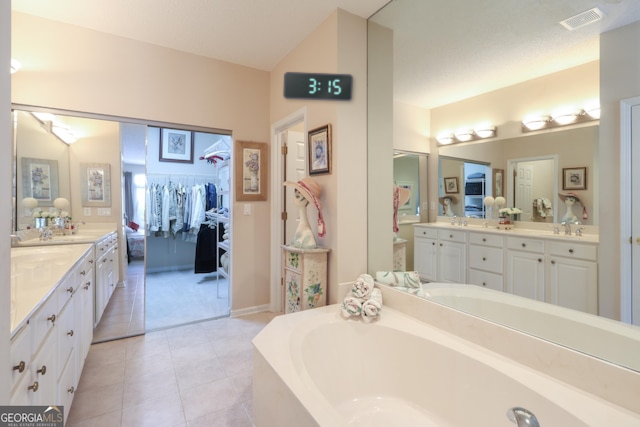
3.15
